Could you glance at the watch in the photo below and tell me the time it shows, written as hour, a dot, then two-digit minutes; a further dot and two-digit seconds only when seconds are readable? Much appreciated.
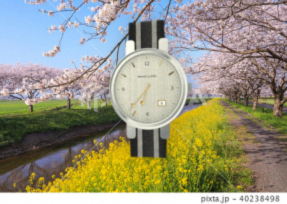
6.37
